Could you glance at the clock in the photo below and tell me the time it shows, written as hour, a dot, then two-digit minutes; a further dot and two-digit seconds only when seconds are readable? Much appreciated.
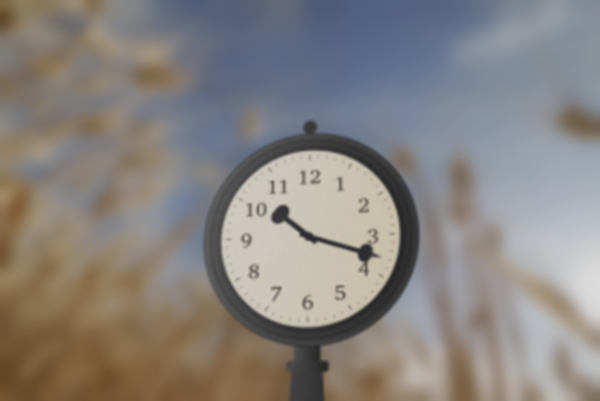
10.18
